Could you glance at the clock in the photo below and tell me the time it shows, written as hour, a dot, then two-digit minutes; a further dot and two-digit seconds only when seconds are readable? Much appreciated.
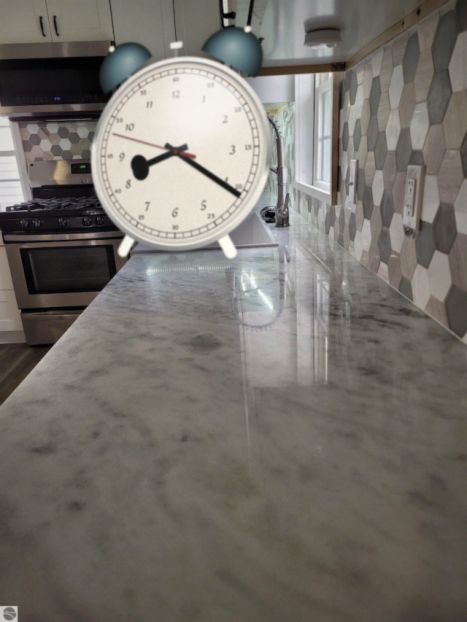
8.20.48
